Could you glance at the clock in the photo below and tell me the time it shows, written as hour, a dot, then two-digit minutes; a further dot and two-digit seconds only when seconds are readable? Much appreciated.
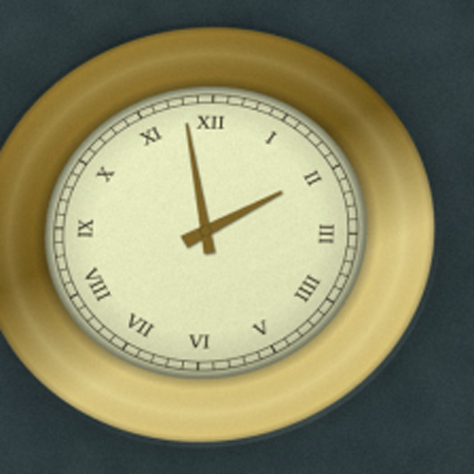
1.58
